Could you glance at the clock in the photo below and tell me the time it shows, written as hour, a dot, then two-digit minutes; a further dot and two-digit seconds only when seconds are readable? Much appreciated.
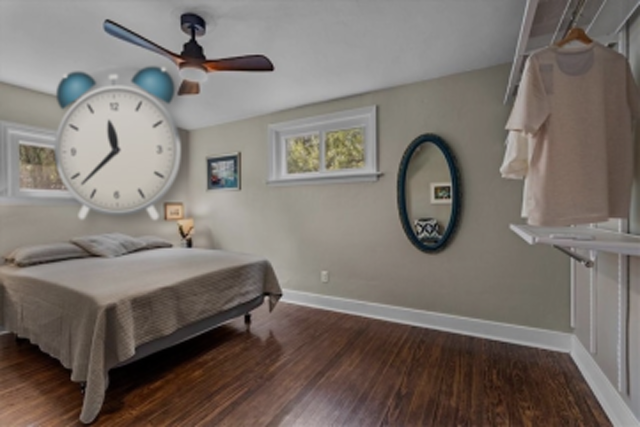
11.38
